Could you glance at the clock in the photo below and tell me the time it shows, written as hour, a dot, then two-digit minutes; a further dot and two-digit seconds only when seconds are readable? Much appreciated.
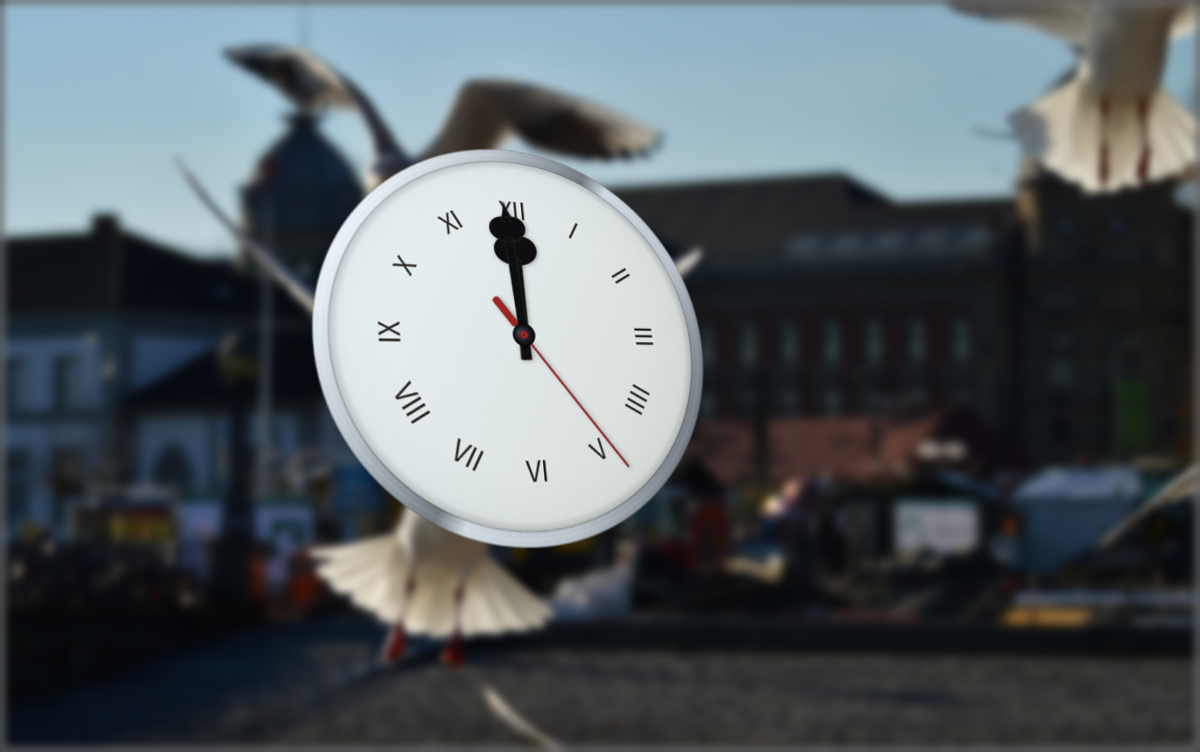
11.59.24
